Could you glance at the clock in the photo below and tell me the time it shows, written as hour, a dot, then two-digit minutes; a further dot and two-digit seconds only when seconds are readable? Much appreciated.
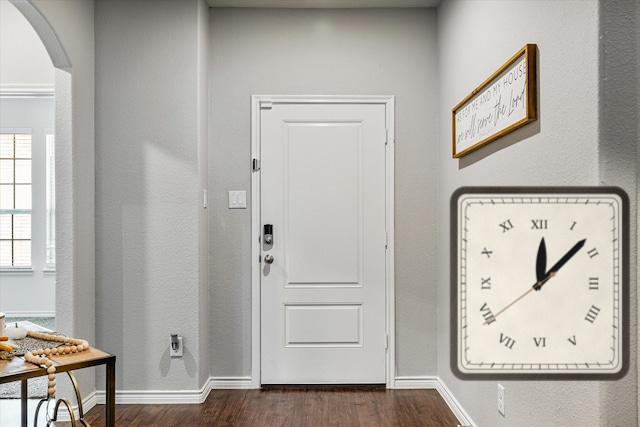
12.07.39
